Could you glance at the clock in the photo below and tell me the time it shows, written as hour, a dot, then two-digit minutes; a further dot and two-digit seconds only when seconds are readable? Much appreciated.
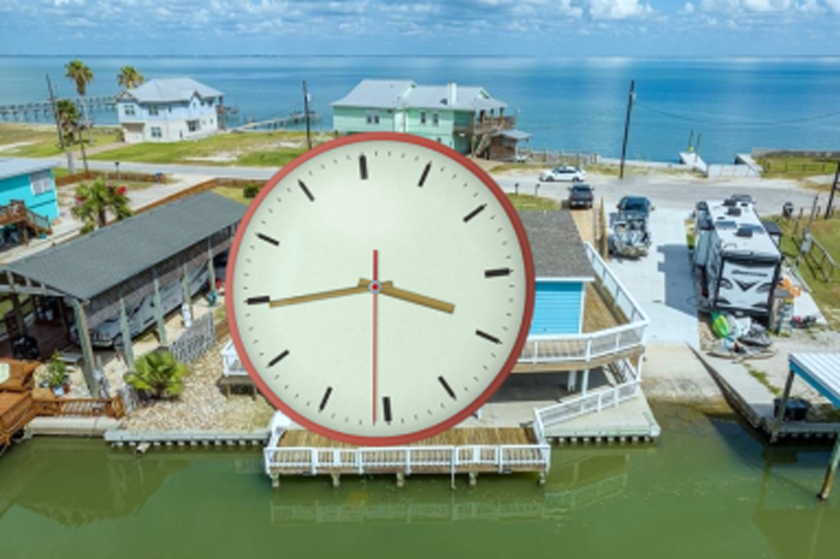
3.44.31
